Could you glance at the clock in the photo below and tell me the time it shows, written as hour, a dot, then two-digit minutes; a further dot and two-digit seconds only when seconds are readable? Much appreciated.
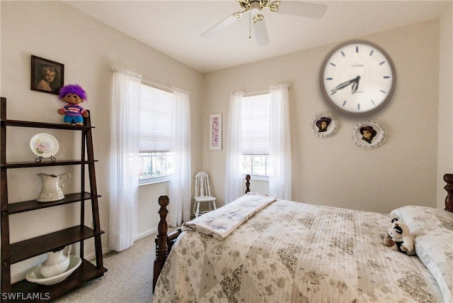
6.41
